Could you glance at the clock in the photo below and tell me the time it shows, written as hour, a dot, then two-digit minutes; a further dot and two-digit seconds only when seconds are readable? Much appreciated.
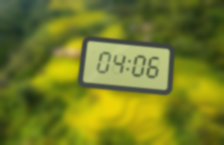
4.06
